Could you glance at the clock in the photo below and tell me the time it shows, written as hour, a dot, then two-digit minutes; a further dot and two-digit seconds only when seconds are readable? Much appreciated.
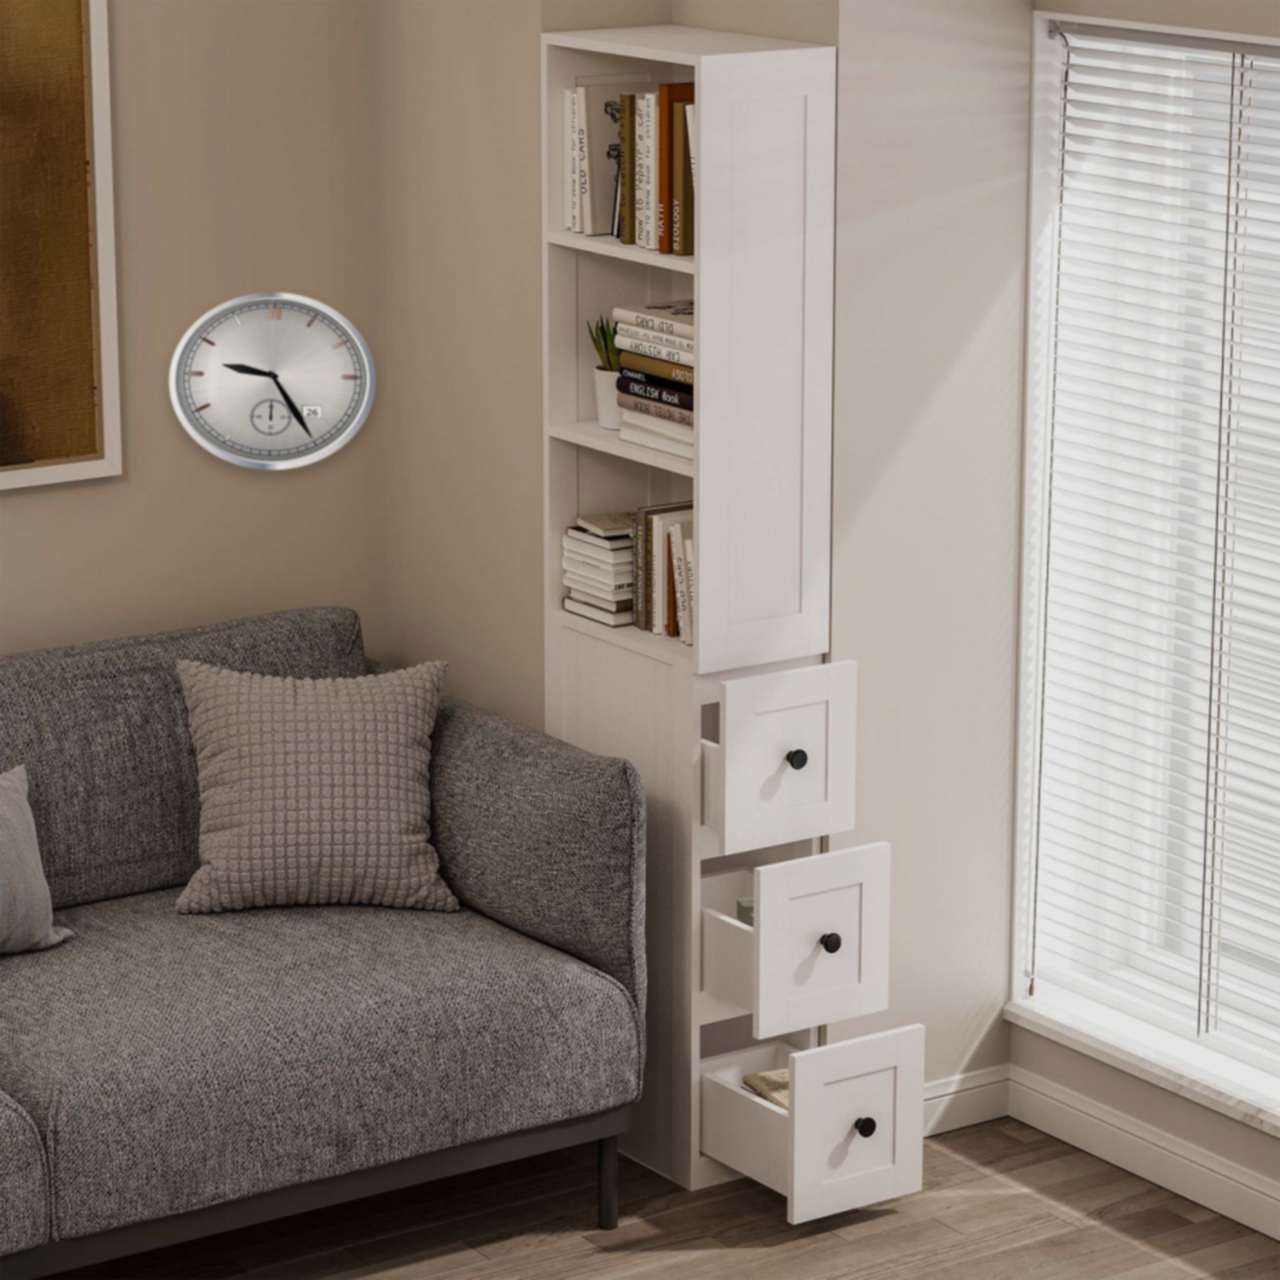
9.25
